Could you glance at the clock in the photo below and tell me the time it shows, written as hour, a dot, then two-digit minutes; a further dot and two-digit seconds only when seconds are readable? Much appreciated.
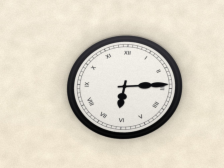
6.14
